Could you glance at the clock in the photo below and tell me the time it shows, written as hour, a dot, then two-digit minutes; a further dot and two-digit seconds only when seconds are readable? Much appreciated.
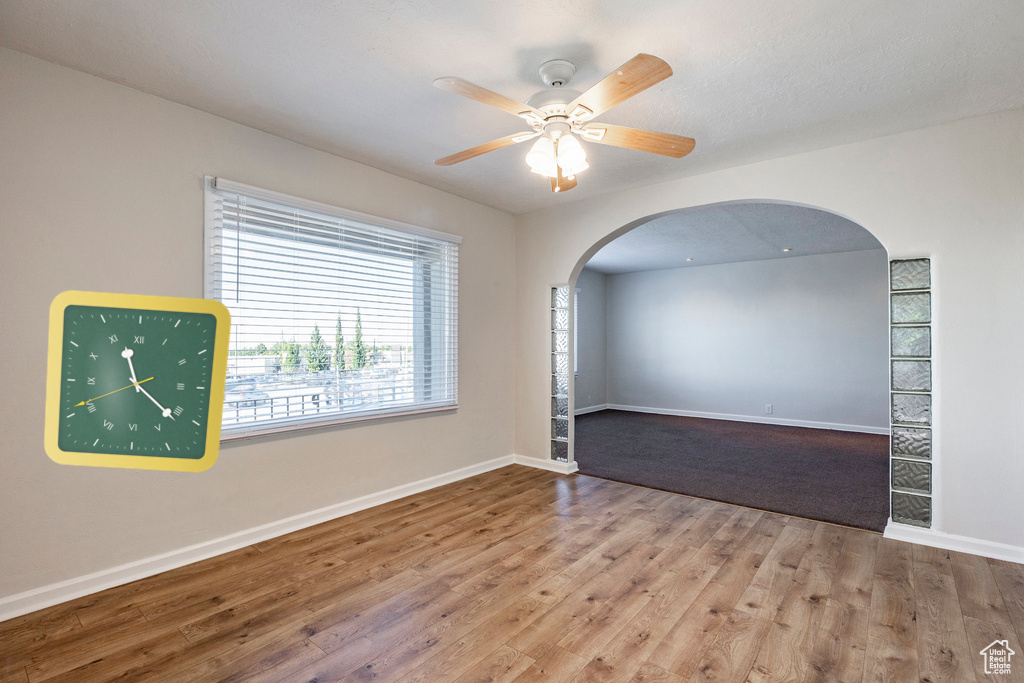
11.21.41
